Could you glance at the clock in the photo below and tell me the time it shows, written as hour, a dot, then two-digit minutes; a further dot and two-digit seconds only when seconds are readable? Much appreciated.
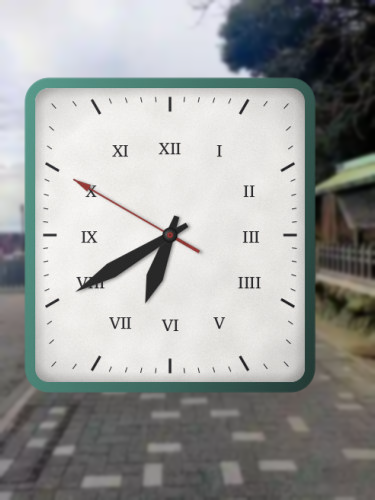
6.39.50
